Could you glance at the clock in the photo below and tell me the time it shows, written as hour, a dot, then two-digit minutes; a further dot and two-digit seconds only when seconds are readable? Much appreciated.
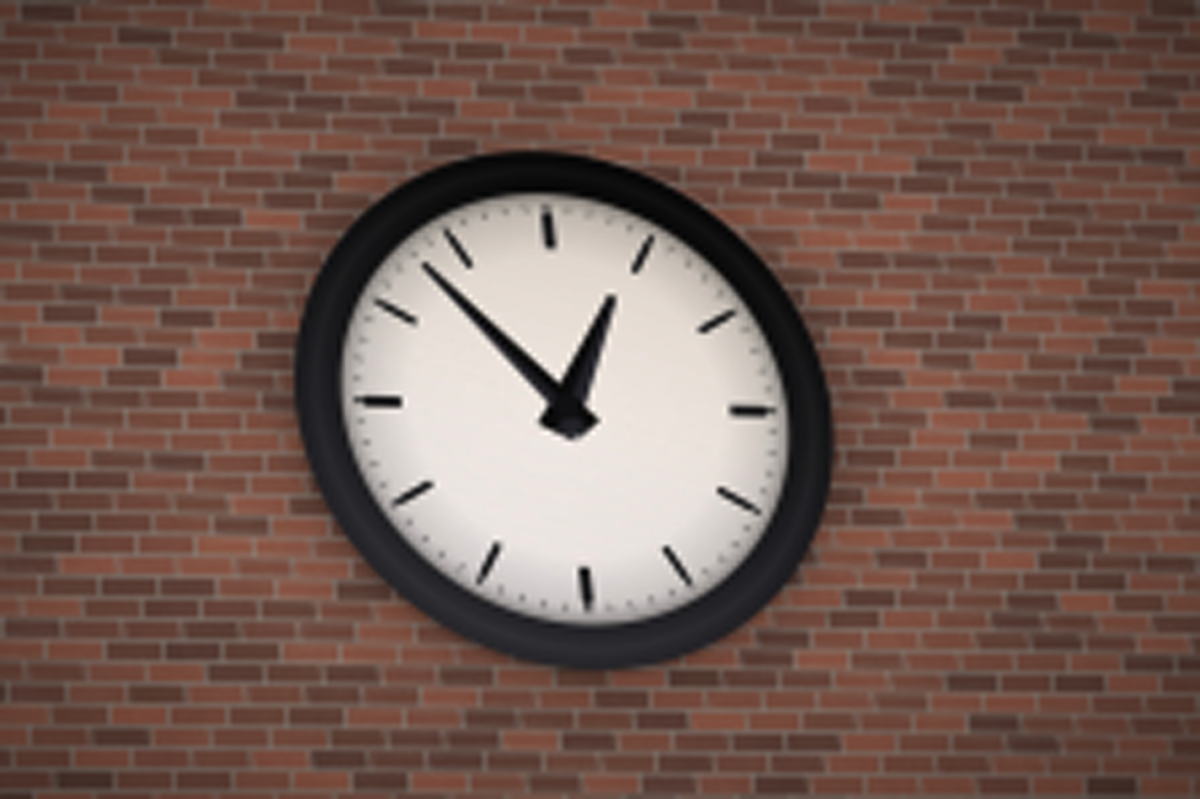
12.53
